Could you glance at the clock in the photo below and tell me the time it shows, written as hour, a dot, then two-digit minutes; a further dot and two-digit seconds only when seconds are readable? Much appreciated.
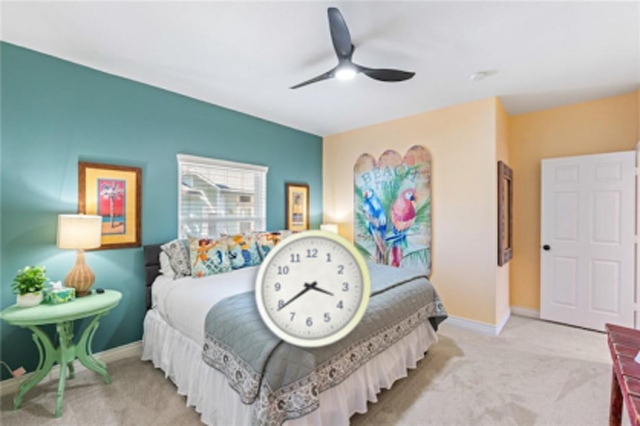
3.39
